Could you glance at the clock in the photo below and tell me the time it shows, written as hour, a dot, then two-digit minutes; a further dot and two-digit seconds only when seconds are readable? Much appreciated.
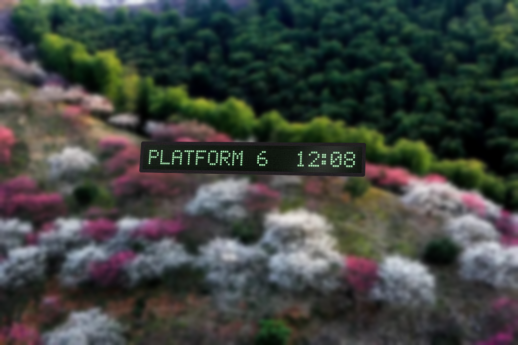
12.08
